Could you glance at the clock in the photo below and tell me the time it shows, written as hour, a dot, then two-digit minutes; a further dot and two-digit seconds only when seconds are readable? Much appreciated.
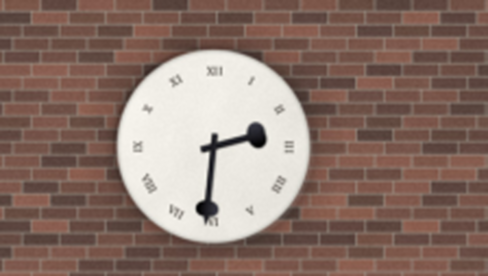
2.31
